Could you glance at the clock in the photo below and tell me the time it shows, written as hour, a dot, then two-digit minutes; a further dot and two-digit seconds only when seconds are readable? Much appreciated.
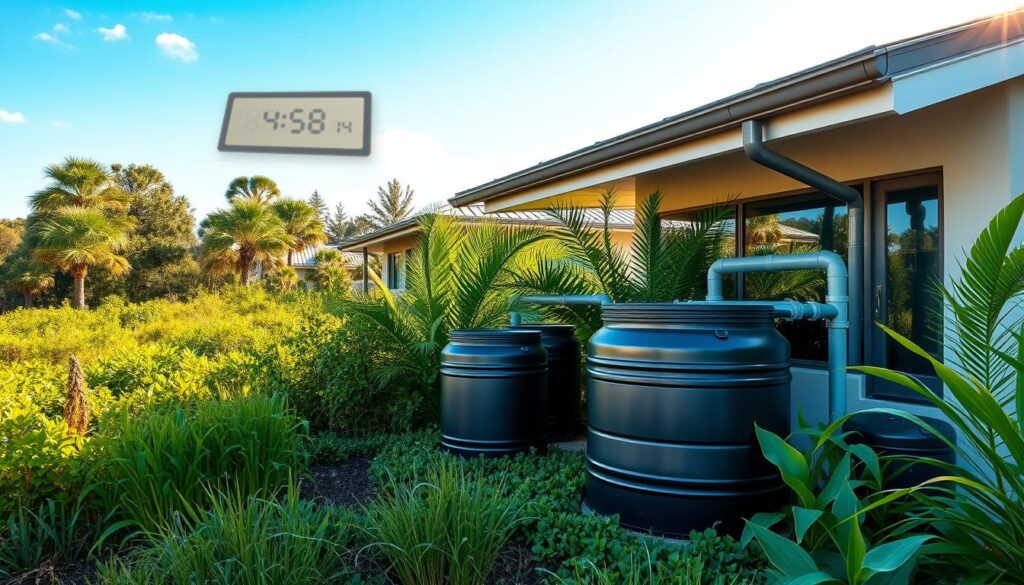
4.58.14
